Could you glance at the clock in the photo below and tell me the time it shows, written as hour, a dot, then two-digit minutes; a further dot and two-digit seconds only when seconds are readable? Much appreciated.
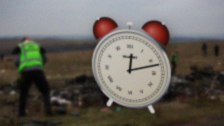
12.12
